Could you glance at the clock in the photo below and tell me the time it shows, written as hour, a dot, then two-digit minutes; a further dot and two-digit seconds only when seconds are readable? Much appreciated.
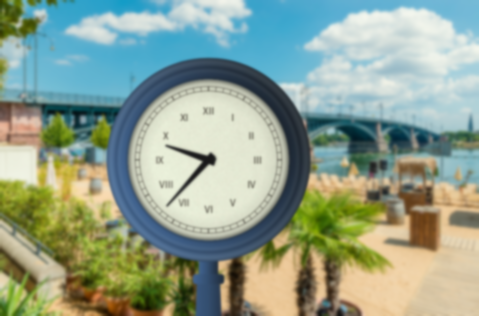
9.37
